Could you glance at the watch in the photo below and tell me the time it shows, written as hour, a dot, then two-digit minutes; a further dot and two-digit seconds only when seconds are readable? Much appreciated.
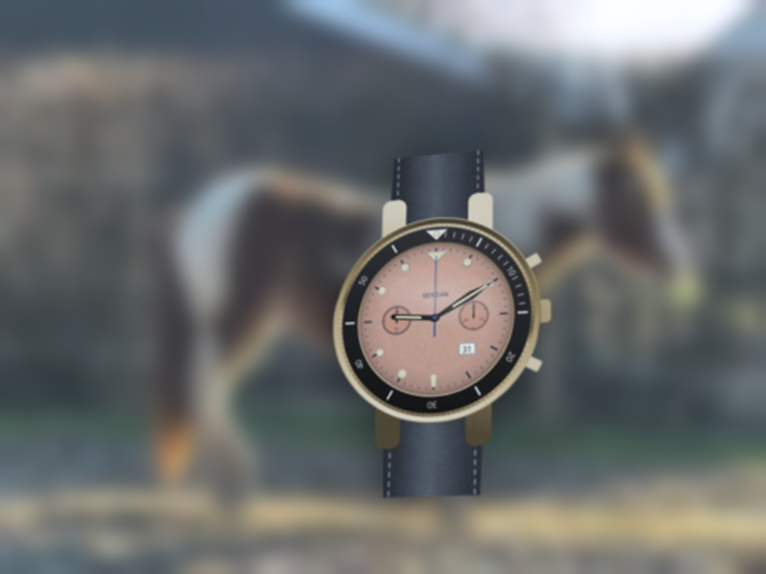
9.10
